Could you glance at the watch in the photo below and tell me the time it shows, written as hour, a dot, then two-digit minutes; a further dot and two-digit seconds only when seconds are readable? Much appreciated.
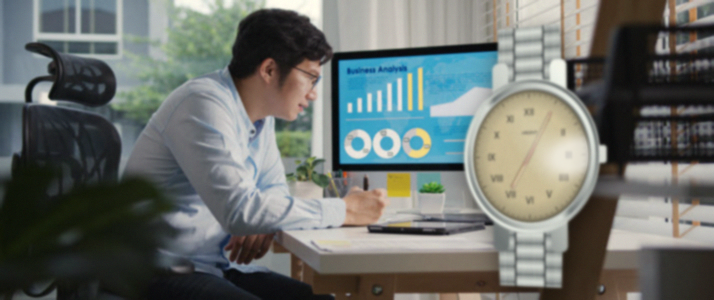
7.05
